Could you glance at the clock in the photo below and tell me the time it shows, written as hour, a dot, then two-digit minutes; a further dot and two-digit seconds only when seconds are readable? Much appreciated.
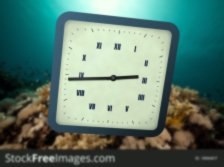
2.44
